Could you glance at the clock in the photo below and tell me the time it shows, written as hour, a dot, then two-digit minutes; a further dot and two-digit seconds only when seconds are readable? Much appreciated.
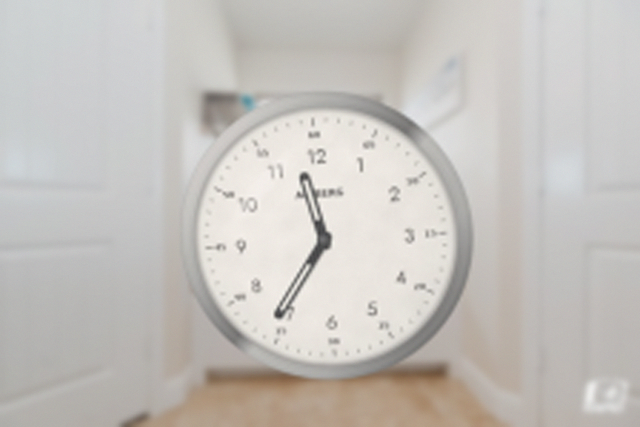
11.36
